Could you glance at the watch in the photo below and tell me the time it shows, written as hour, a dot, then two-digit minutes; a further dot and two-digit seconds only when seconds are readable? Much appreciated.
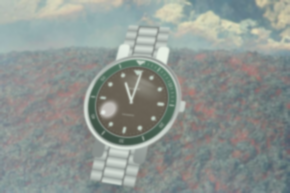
11.01
